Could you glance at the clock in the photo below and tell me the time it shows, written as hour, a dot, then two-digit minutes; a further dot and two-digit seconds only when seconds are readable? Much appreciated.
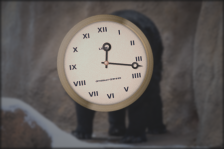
12.17
